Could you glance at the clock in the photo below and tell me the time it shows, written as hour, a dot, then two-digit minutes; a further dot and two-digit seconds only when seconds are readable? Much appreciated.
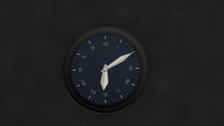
6.10
